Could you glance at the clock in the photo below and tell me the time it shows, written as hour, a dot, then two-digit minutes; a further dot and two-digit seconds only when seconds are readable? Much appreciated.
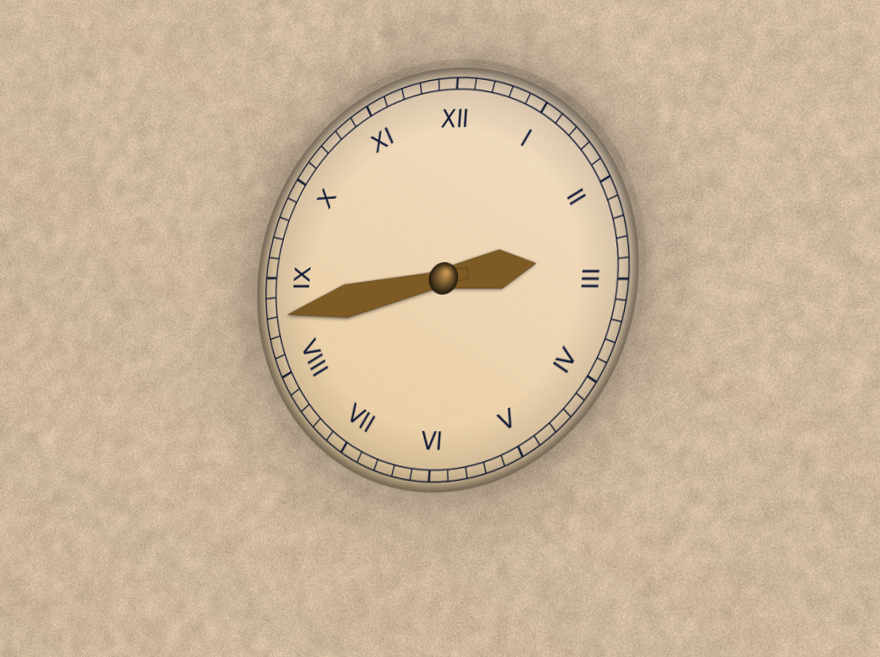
2.43
